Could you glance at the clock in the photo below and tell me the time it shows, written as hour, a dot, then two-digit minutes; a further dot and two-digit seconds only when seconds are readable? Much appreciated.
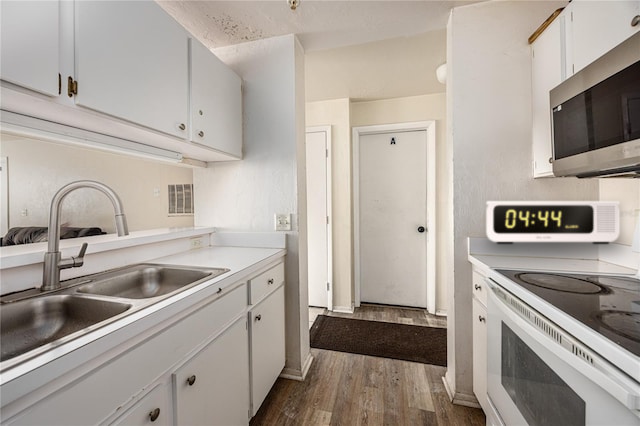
4.44
